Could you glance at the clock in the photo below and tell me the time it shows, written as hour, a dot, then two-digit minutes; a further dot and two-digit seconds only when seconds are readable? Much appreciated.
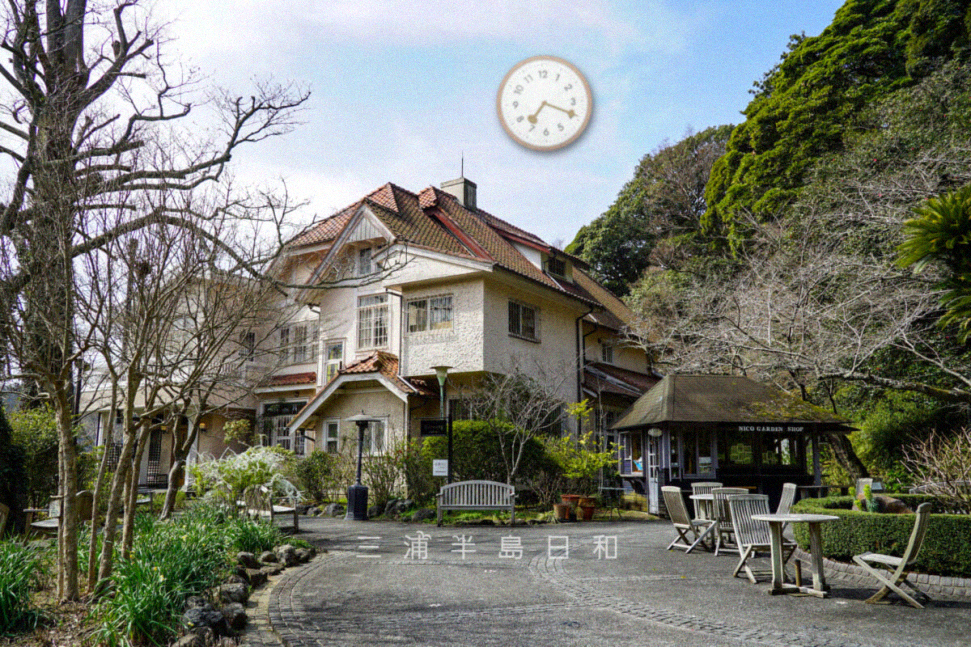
7.19
